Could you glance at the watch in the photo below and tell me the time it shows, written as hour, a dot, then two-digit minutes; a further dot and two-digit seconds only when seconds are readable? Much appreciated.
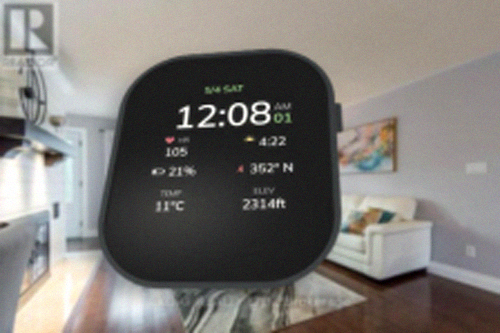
12.08
